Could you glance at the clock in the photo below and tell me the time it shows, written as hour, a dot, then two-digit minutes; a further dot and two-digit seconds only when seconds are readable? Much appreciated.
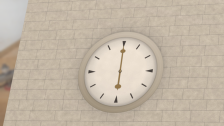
6.00
